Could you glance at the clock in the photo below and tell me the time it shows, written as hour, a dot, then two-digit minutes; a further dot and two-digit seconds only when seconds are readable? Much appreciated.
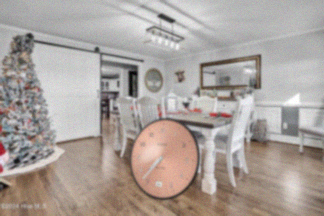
7.37
